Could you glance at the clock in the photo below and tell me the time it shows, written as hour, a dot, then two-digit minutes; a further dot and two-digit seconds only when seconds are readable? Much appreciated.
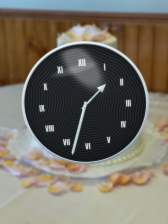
1.33
